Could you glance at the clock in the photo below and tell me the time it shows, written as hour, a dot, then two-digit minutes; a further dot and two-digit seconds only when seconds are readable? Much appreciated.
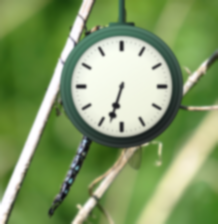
6.33
